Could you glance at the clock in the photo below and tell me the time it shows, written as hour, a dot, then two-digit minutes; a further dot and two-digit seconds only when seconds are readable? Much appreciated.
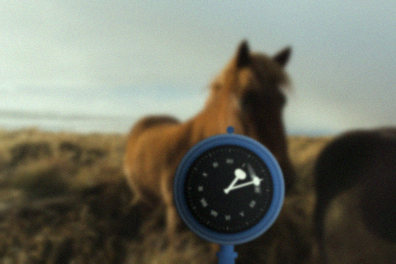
1.12
